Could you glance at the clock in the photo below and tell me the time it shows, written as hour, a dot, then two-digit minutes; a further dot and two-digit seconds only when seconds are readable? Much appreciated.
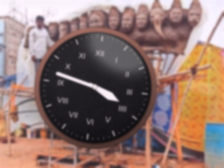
3.47
